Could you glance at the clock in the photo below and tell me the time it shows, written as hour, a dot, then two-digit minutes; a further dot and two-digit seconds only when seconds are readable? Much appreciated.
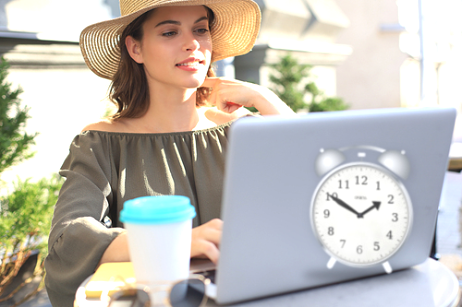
1.50
